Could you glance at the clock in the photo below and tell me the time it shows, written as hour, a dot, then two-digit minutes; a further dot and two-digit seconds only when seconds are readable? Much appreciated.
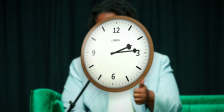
2.14
